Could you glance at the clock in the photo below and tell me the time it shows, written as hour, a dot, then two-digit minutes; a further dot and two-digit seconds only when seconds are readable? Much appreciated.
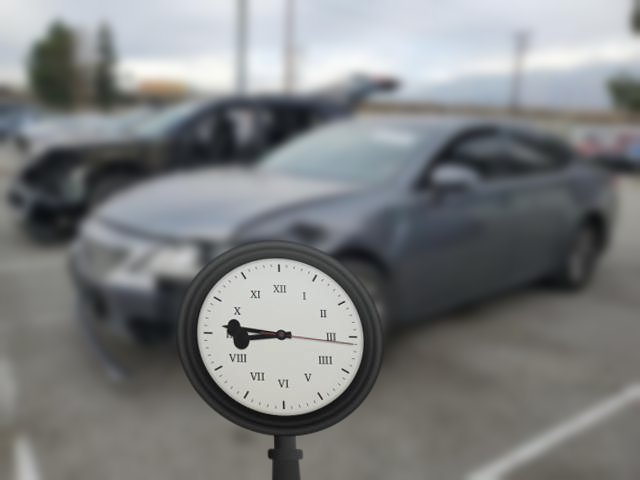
8.46.16
